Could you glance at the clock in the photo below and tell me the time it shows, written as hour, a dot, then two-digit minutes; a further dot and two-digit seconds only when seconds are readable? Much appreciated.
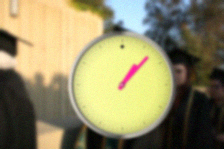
1.07
